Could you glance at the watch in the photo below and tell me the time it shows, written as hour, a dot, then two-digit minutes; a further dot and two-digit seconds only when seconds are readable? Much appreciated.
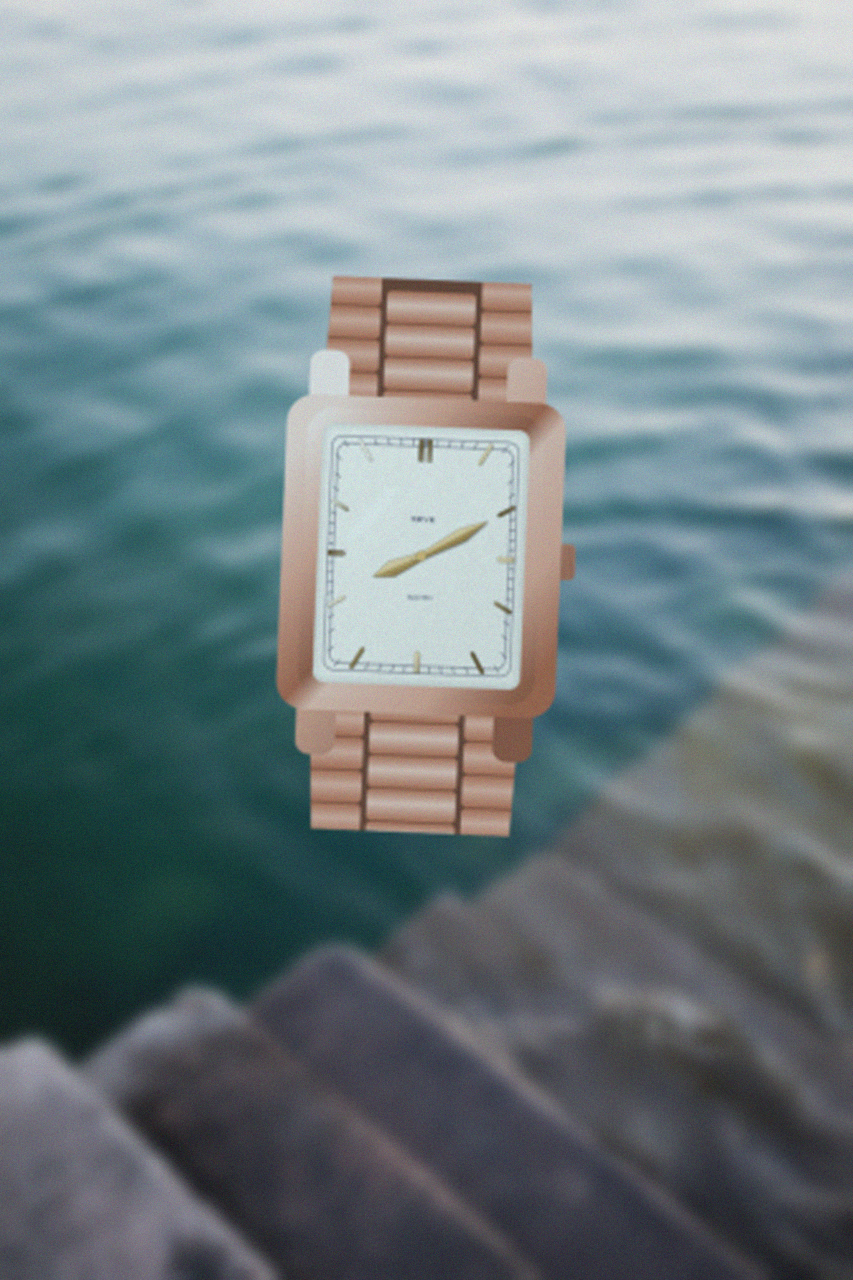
8.10
